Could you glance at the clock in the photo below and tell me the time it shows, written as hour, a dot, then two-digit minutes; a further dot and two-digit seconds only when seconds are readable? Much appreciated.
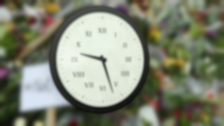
9.27
